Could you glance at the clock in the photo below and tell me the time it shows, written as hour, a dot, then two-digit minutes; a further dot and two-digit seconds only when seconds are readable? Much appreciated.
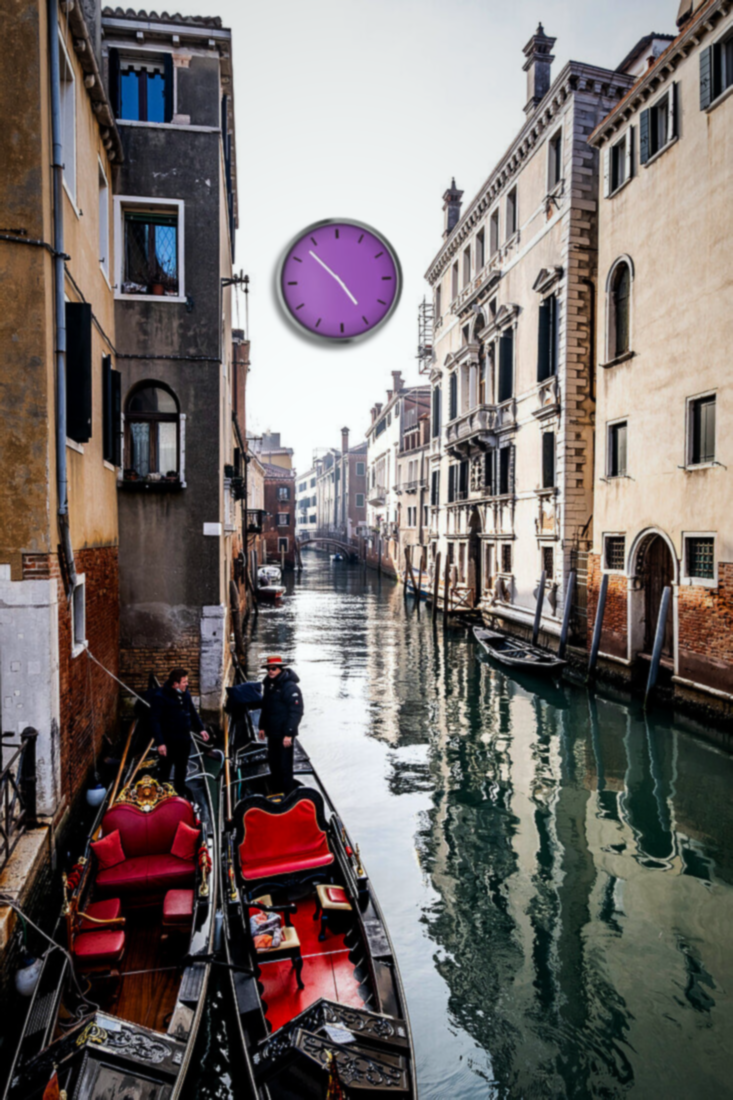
4.53
